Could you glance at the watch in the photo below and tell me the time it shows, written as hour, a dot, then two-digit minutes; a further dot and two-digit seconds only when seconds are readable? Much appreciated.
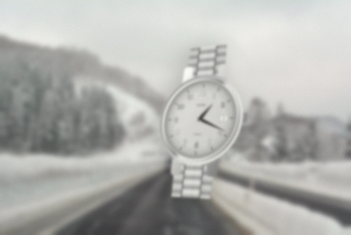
1.19
